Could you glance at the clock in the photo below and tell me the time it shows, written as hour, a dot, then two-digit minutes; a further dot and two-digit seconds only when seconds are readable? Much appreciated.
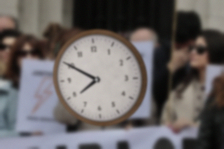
7.50
